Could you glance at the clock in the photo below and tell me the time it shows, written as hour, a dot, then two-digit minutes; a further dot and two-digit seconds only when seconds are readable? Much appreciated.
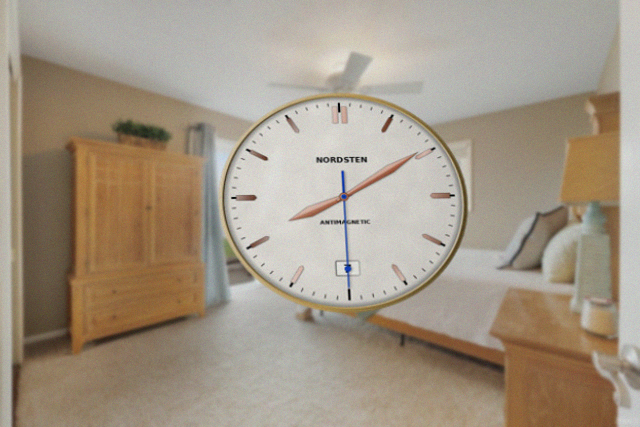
8.09.30
